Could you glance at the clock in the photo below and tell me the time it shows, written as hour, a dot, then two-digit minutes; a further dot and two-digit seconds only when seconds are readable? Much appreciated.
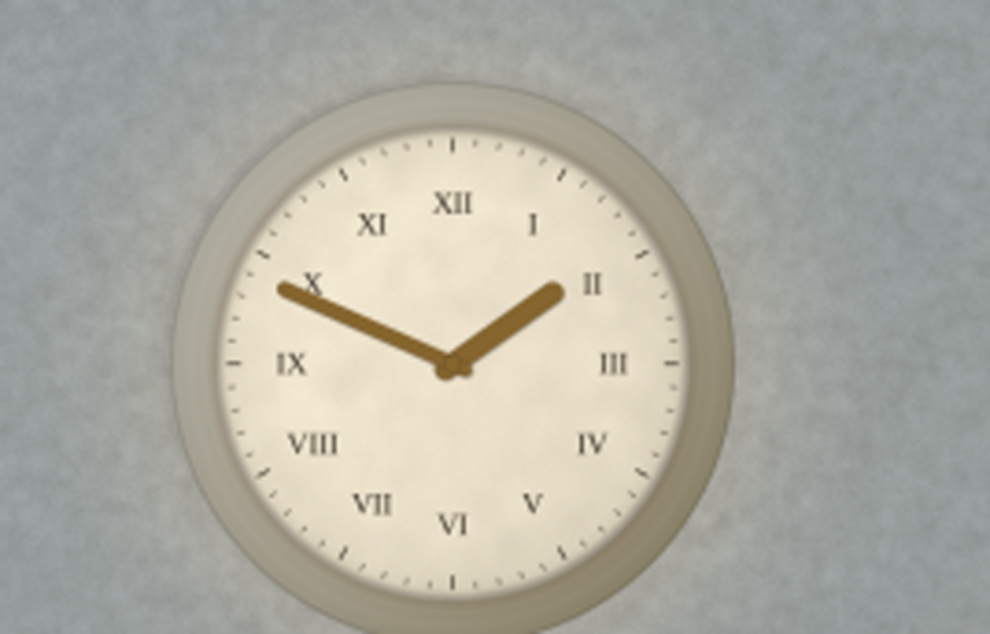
1.49
